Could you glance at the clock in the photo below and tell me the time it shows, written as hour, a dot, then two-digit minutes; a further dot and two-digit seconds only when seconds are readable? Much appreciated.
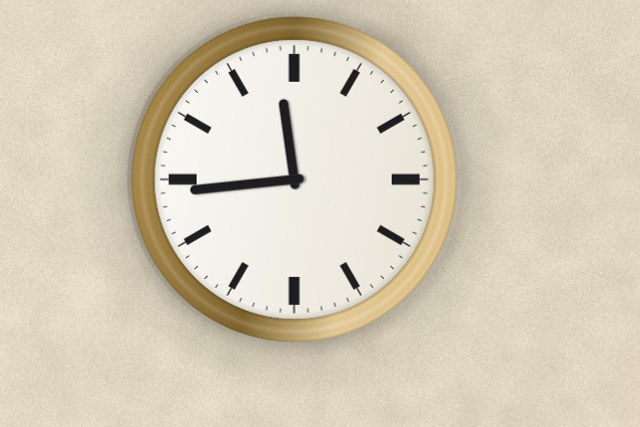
11.44
